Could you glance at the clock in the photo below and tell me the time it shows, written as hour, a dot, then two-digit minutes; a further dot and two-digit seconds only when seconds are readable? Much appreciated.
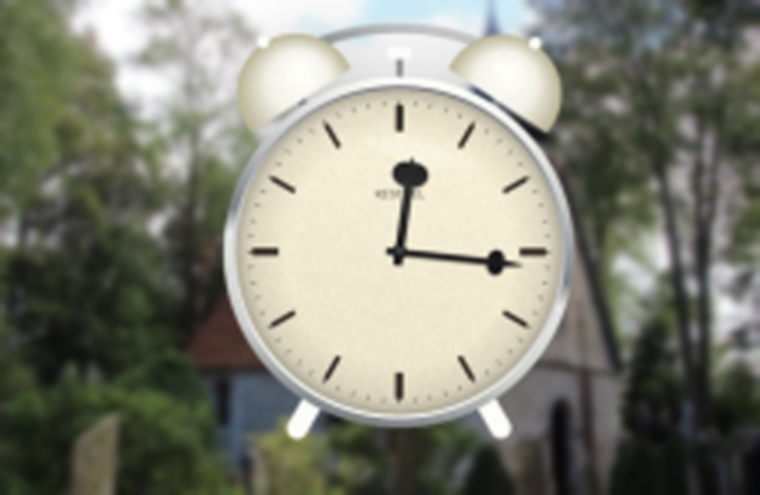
12.16
